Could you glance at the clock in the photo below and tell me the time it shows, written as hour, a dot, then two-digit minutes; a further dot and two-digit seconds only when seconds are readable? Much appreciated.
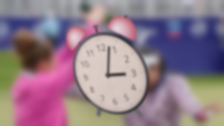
3.03
